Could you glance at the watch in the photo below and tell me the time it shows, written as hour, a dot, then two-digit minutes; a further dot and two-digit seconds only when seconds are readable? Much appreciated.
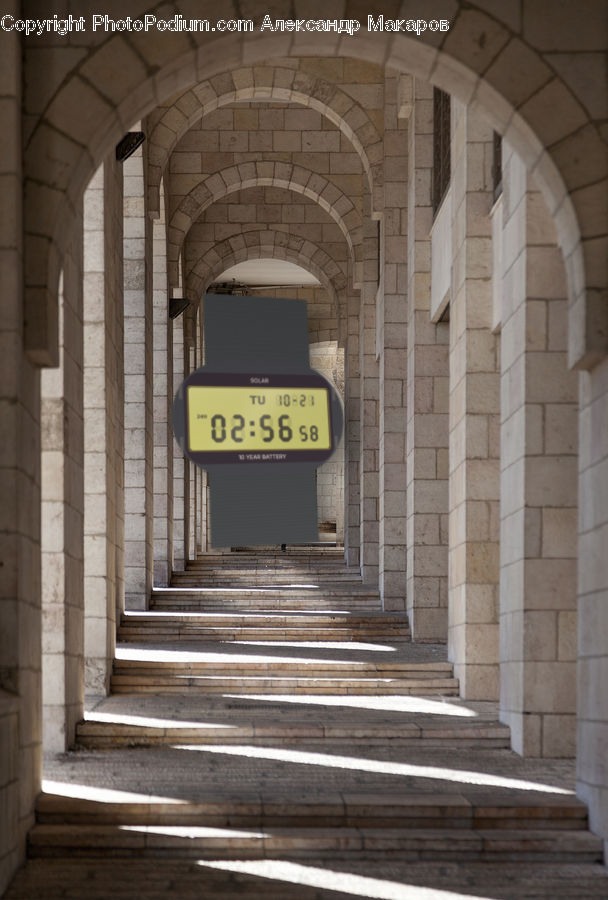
2.56.58
